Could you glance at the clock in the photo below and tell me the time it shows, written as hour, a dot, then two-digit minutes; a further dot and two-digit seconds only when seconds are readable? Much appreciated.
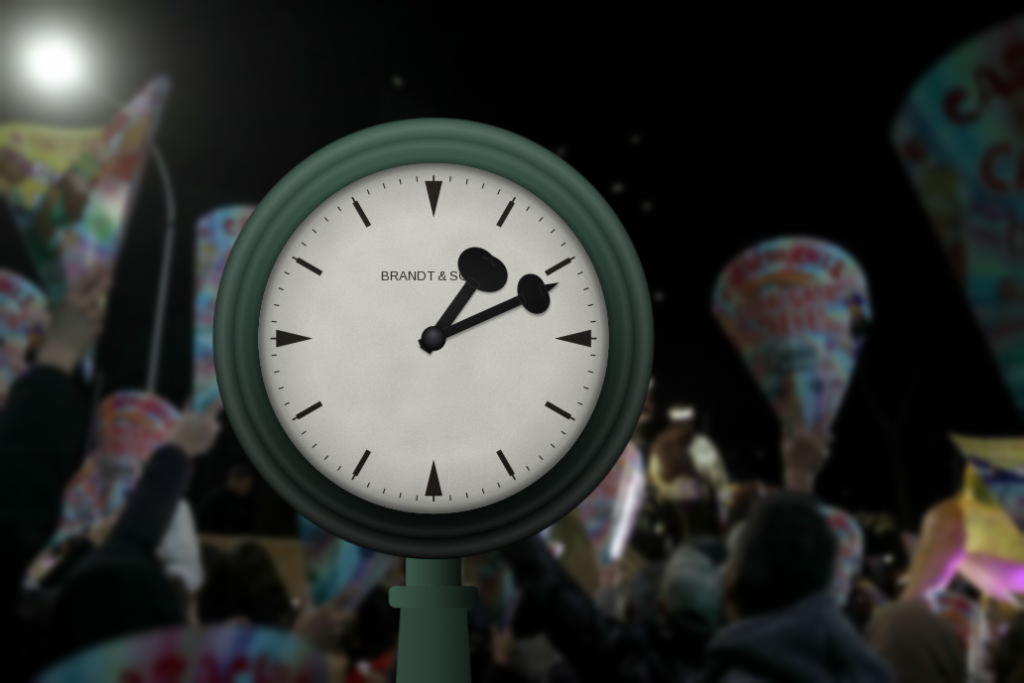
1.11
